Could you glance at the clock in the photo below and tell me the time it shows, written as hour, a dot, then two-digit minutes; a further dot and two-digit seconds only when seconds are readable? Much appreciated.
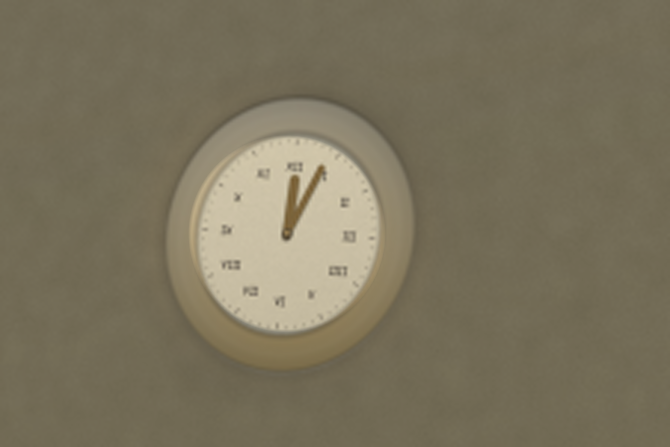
12.04
